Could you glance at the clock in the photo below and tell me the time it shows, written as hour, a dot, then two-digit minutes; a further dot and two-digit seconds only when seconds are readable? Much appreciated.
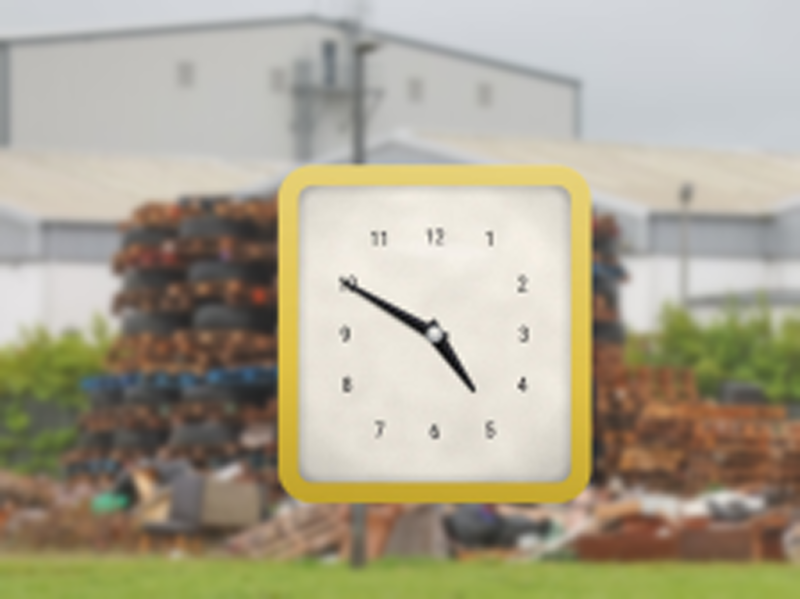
4.50
